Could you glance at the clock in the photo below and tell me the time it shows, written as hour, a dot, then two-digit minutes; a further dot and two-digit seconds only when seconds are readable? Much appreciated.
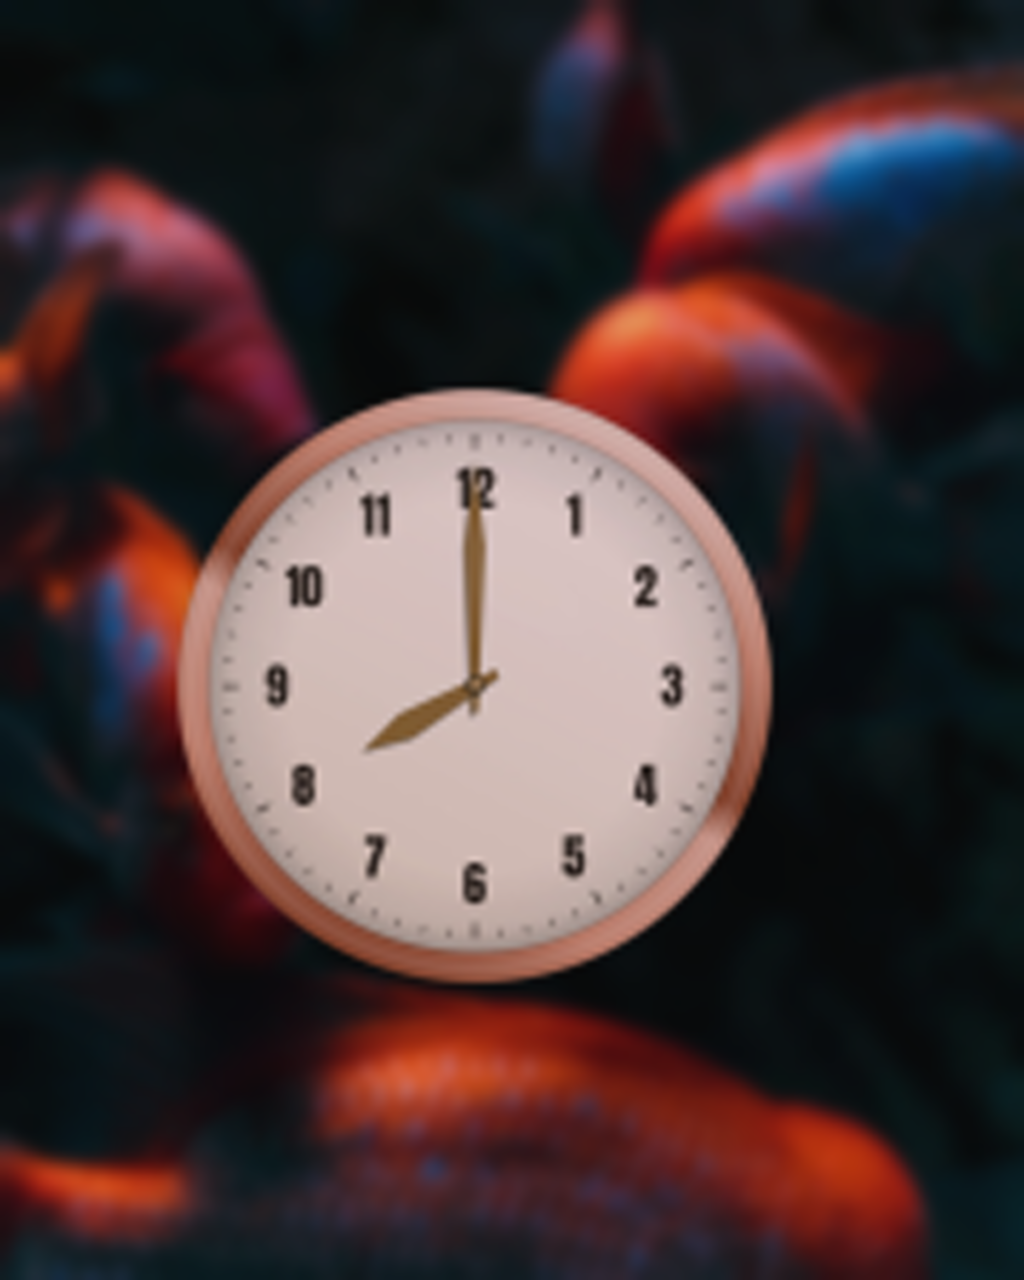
8.00
